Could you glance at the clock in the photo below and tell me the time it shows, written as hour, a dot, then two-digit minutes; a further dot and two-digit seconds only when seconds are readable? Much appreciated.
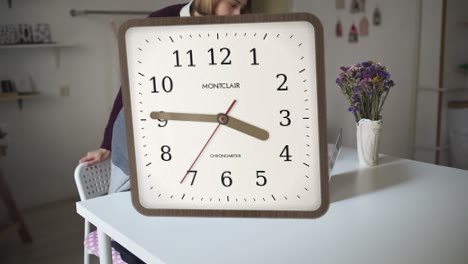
3.45.36
